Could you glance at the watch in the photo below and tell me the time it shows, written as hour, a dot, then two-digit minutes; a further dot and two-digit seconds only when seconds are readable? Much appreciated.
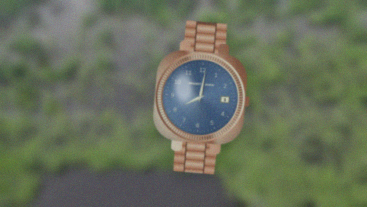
8.01
